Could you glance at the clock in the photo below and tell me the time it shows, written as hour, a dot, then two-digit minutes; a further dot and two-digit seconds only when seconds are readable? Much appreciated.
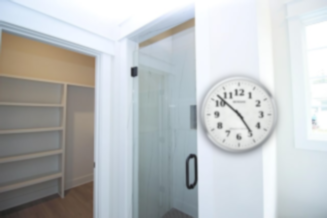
4.52
